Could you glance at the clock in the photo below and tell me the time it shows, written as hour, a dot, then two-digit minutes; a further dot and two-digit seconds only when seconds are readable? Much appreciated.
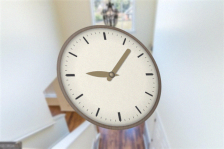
9.07
